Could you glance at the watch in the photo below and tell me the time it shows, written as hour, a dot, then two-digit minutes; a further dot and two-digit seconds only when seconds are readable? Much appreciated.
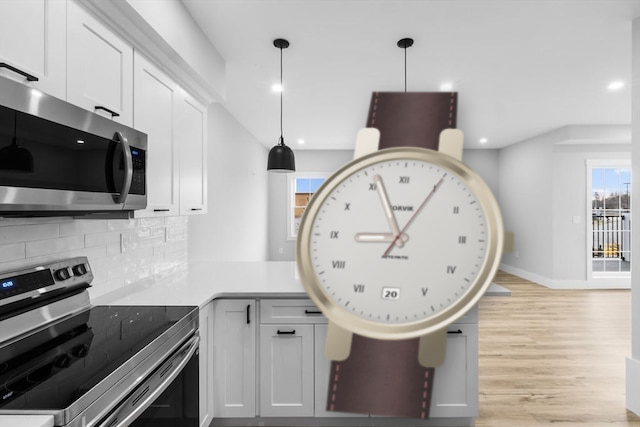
8.56.05
